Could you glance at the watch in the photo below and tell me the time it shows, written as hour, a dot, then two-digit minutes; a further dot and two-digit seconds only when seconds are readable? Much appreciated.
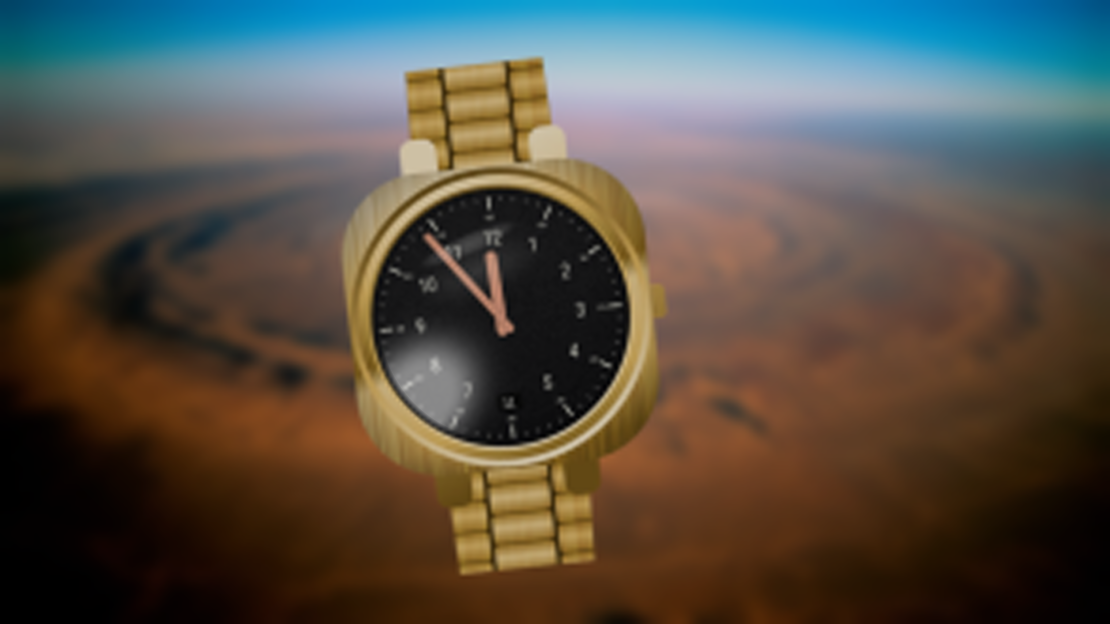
11.54
